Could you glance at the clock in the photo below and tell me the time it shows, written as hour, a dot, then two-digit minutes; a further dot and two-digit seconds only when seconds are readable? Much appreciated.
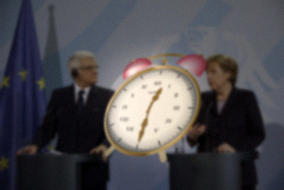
12.30
